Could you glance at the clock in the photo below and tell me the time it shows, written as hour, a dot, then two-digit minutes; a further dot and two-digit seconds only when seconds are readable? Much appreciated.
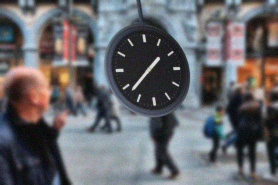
1.38
